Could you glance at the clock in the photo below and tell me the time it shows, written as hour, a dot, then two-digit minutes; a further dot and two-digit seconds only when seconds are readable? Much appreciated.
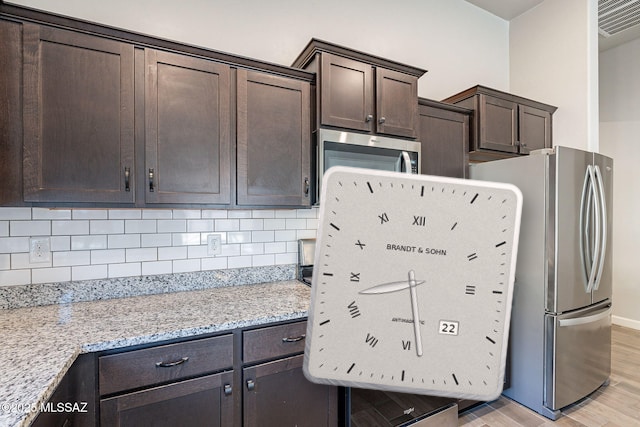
8.28
